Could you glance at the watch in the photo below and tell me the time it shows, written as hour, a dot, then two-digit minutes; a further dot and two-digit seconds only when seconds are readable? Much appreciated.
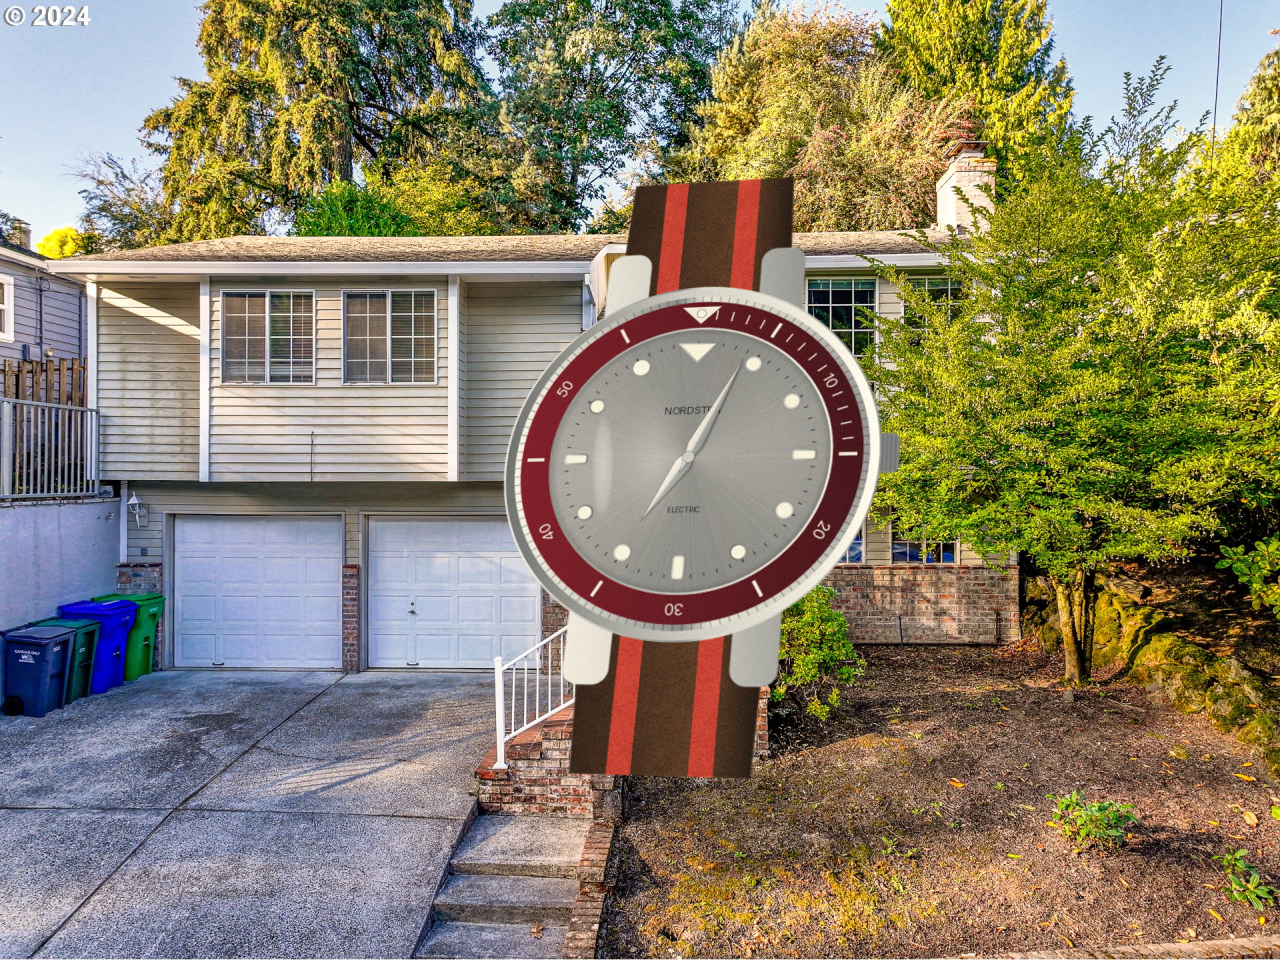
7.04
